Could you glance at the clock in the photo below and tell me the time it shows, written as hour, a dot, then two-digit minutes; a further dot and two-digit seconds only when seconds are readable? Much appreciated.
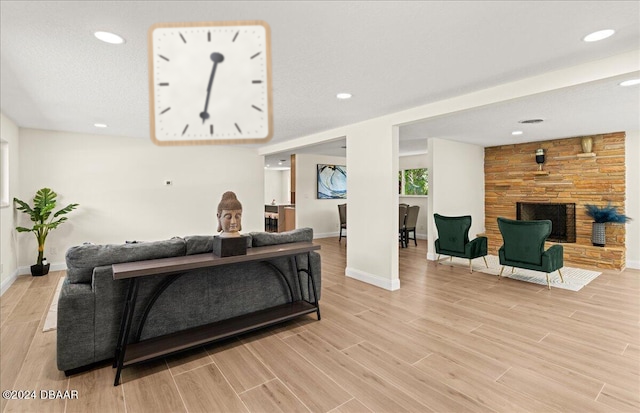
12.32
